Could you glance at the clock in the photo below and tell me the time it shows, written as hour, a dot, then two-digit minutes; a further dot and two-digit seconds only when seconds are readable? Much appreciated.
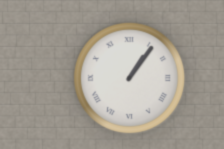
1.06
